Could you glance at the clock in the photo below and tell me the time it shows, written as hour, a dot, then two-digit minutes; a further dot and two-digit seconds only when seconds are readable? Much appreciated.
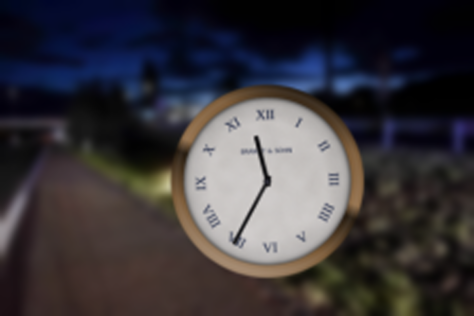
11.35
